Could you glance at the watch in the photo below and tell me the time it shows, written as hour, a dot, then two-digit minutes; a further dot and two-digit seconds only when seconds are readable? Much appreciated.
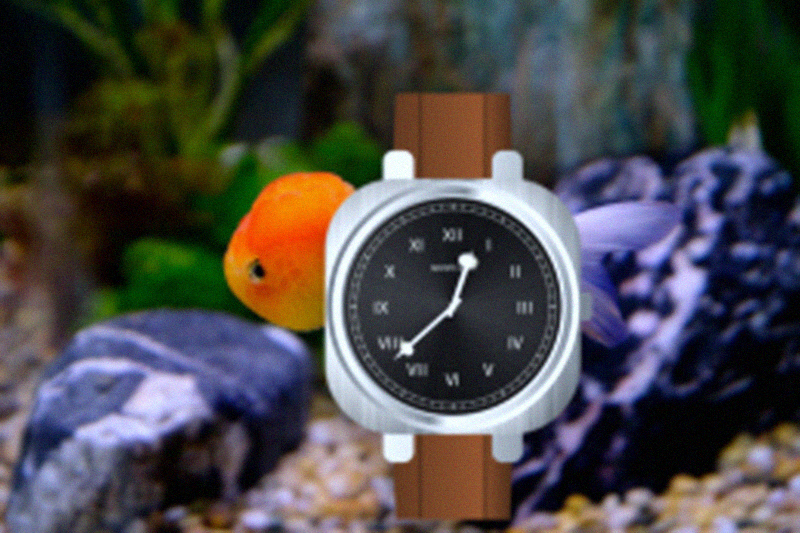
12.38
